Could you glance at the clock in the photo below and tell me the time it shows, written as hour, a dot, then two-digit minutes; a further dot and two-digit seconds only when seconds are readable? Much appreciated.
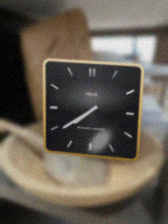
7.39
